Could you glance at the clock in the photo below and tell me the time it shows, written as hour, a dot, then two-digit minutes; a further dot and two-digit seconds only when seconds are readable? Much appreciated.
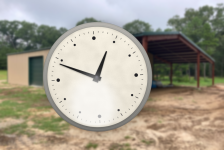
12.49
